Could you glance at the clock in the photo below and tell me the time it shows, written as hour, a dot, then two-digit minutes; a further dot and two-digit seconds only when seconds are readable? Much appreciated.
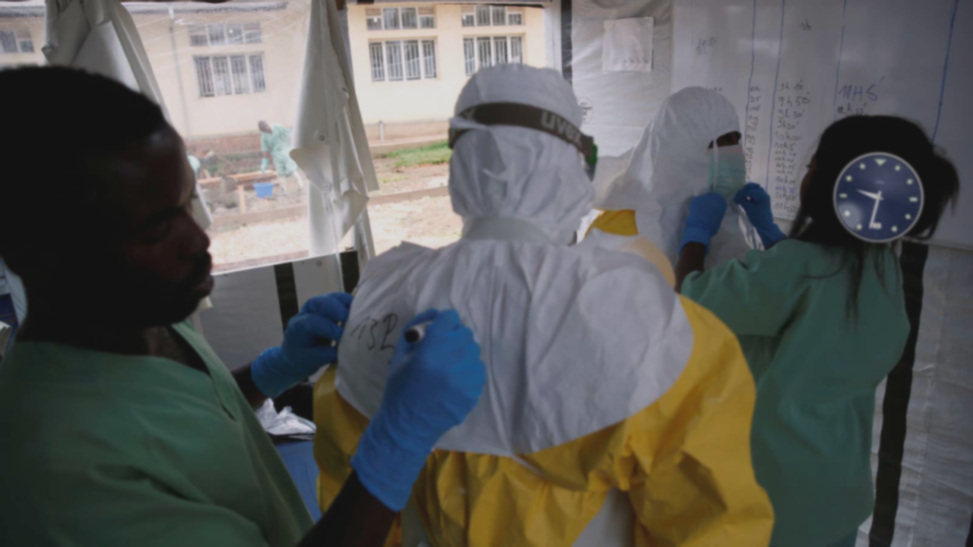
9.32
